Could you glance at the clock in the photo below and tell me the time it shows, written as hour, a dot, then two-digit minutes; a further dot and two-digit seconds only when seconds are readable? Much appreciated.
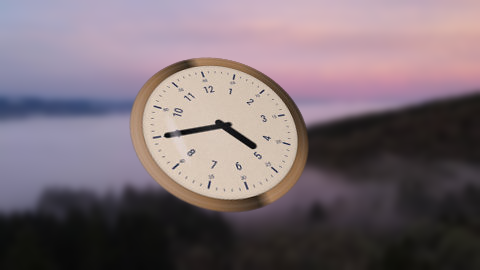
4.45
